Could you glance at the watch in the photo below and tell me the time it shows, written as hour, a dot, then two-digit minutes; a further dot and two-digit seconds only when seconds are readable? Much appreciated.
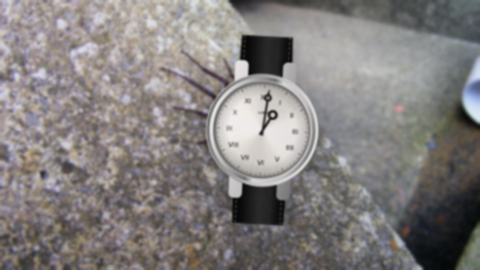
1.01
